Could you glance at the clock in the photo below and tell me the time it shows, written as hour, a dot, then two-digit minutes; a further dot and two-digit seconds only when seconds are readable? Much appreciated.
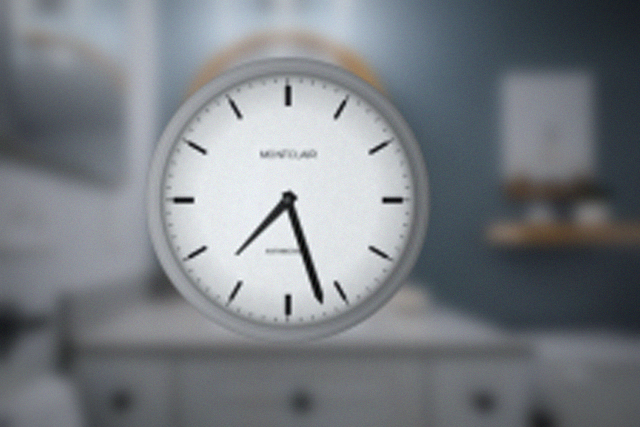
7.27
